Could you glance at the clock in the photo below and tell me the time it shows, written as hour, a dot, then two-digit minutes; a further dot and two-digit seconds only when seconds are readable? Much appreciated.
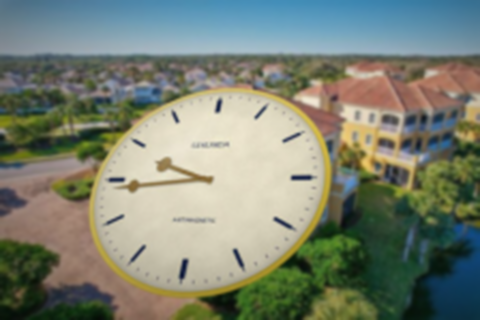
9.44
